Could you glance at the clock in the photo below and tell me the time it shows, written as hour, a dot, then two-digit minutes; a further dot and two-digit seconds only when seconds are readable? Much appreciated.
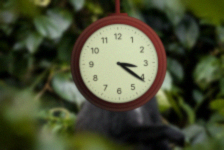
3.21
